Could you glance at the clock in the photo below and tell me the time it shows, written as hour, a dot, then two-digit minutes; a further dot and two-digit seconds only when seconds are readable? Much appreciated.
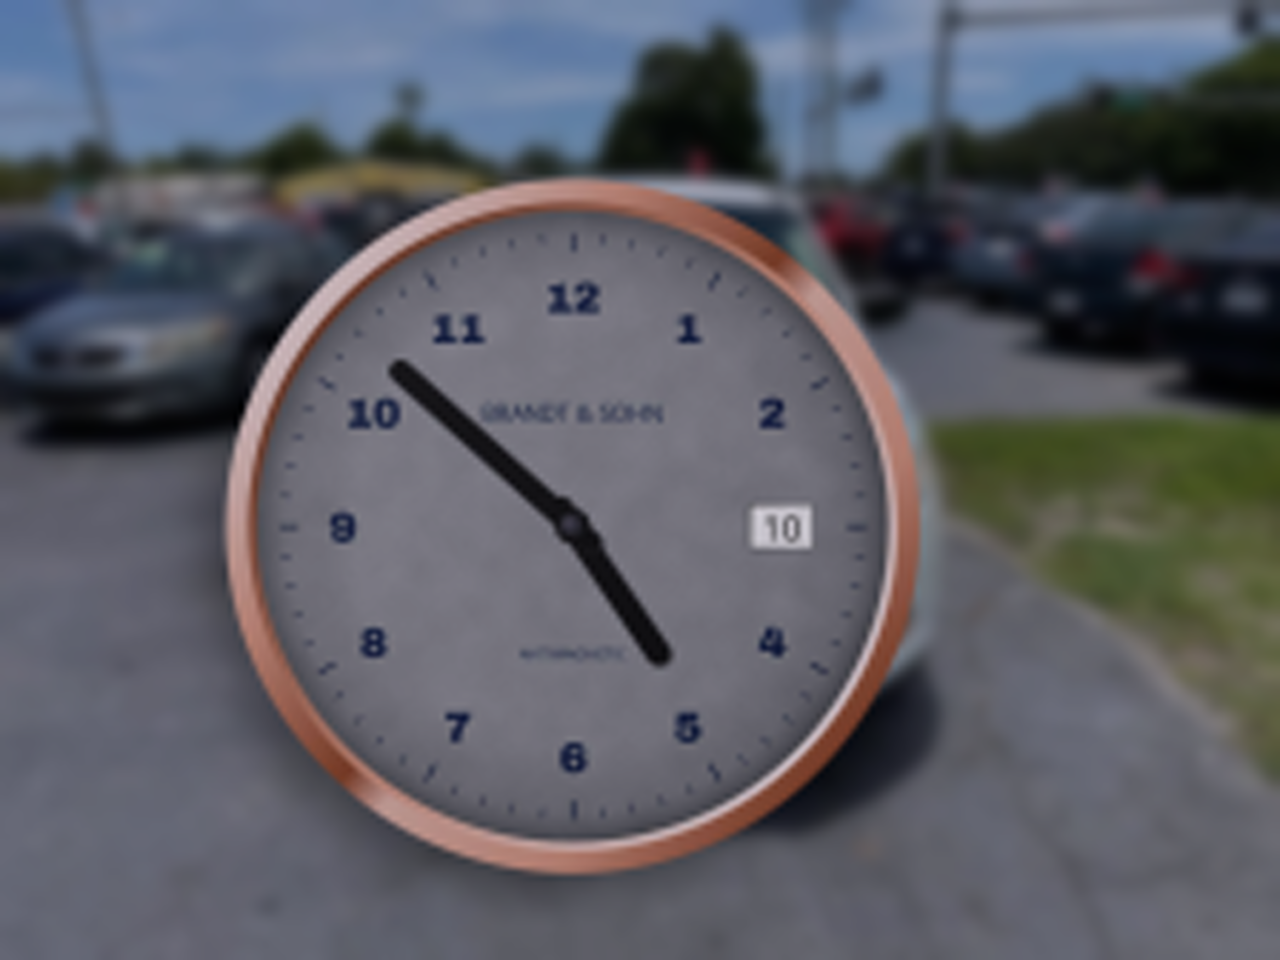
4.52
